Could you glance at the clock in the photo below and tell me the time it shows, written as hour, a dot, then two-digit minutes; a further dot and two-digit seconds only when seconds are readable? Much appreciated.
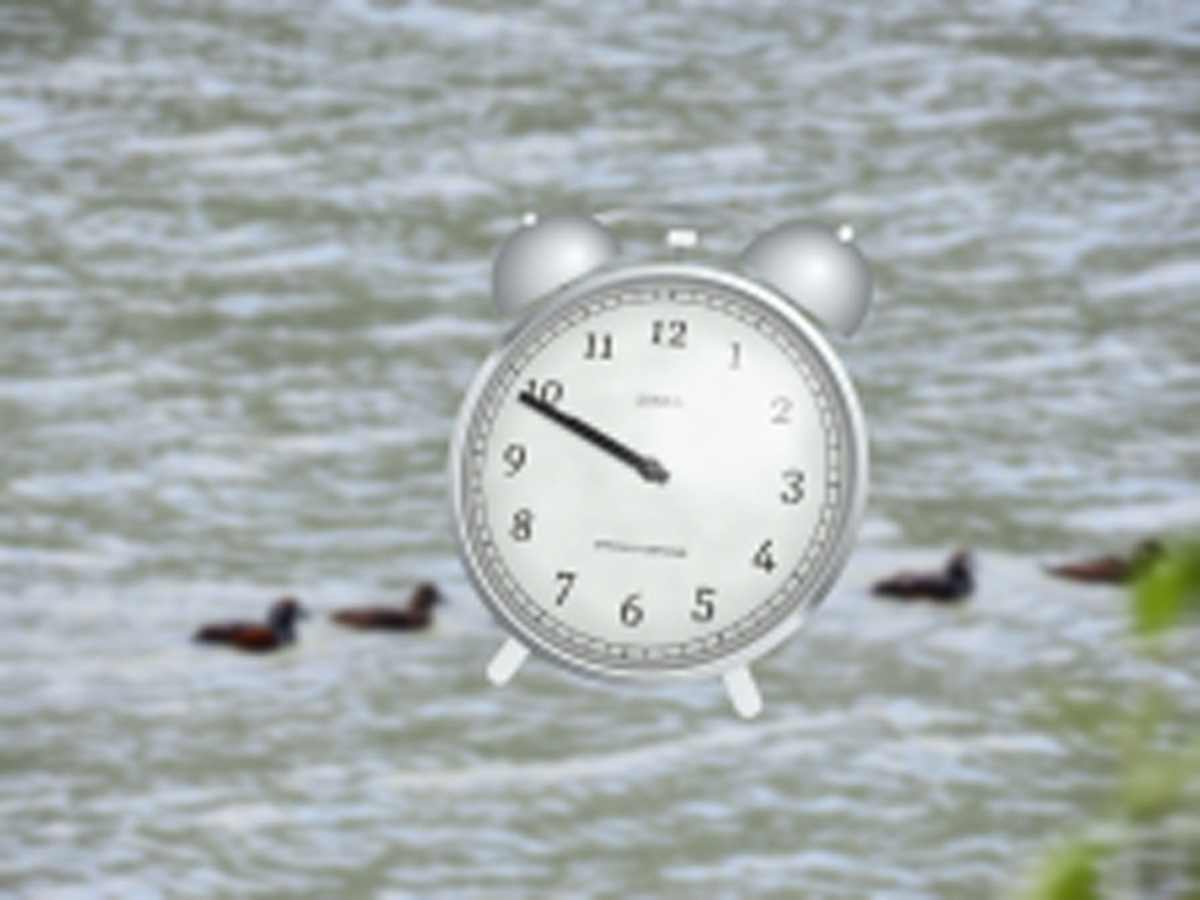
9.49
